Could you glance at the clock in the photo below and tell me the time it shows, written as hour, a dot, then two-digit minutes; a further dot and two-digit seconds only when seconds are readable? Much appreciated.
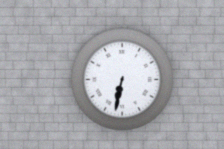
6.32
